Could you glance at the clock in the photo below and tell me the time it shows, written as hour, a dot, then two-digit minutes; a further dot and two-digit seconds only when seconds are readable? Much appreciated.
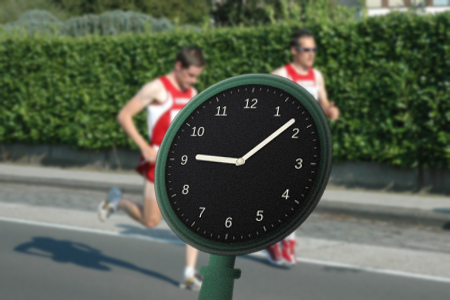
9.08
